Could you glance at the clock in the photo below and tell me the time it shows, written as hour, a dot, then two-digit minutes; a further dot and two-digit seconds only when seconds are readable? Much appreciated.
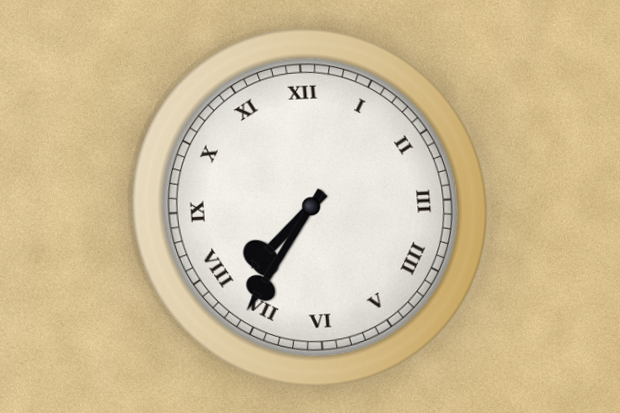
7.36
